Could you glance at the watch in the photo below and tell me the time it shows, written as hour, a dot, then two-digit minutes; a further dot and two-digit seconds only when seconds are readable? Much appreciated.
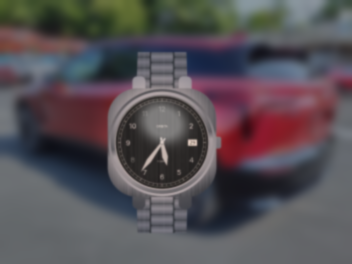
5.36
